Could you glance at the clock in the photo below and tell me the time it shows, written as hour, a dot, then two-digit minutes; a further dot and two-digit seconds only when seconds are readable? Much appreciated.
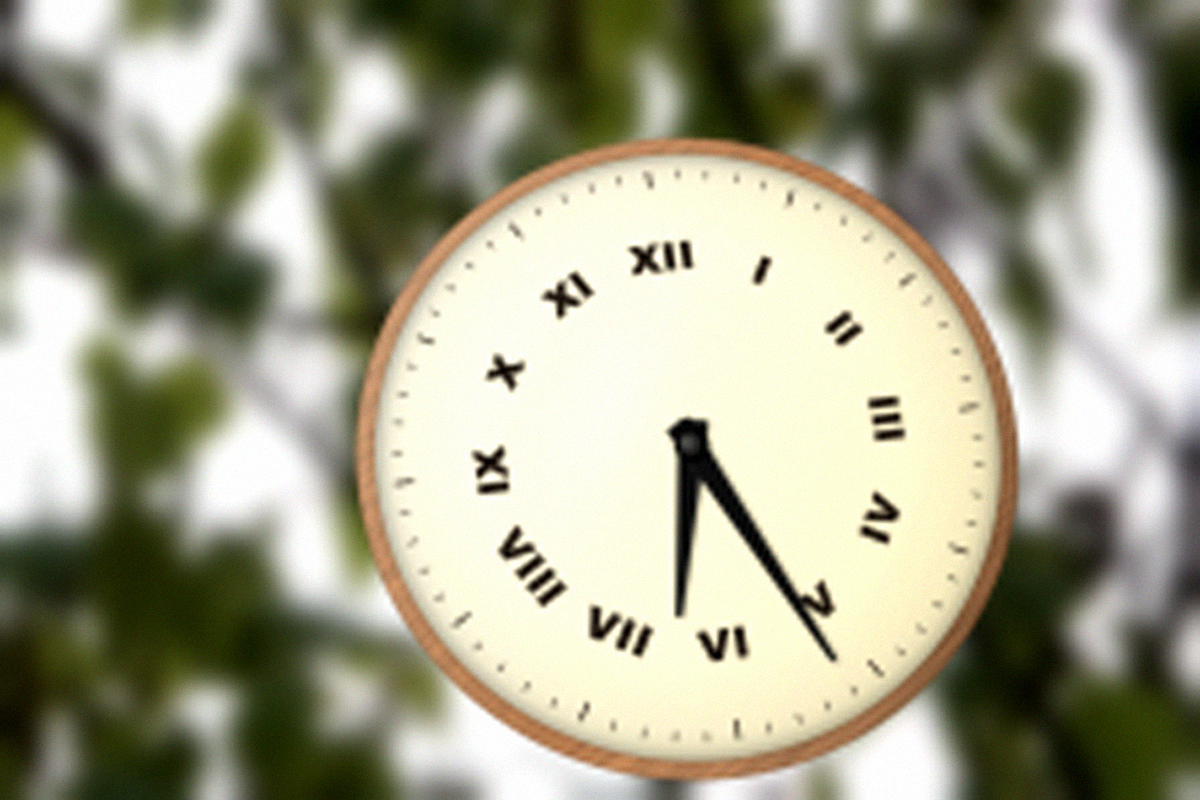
6.26
